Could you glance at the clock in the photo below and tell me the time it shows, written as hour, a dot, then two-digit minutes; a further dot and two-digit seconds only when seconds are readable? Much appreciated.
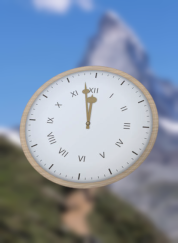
11.58
